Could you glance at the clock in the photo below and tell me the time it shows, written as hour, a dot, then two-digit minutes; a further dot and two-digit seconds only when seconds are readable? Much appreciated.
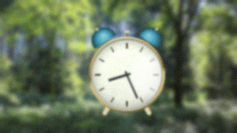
8.26
